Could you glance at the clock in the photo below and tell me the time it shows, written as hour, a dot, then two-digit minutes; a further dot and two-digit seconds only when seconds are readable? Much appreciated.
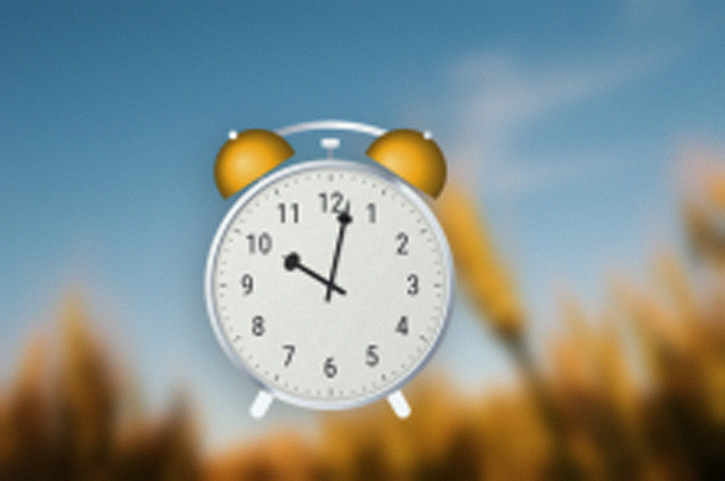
10.02
